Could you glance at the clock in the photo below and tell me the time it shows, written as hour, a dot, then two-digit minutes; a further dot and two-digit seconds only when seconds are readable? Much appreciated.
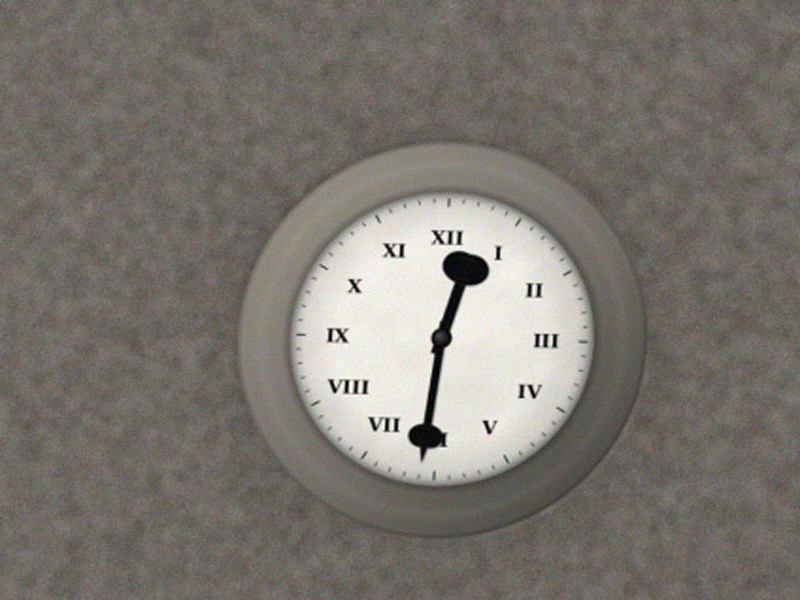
12.31
